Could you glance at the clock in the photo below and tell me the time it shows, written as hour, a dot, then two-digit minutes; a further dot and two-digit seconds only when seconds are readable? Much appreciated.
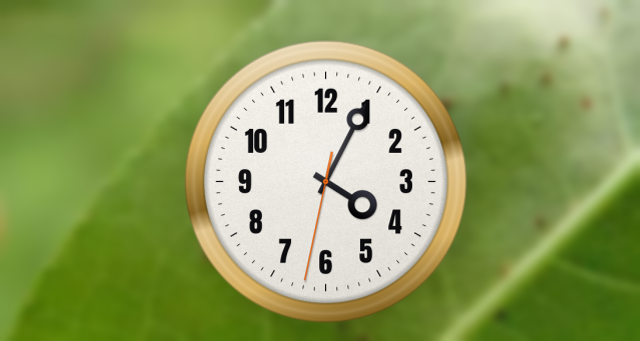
4.04.32
